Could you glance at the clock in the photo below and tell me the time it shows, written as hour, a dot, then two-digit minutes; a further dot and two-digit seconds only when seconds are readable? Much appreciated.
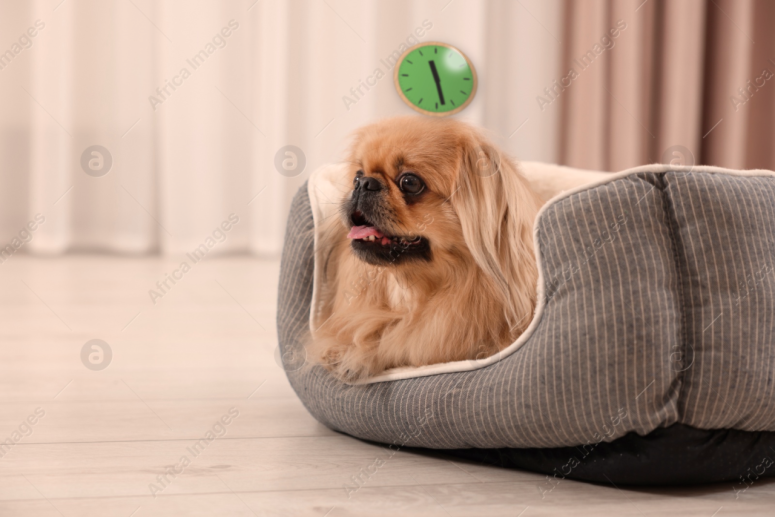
11.28
